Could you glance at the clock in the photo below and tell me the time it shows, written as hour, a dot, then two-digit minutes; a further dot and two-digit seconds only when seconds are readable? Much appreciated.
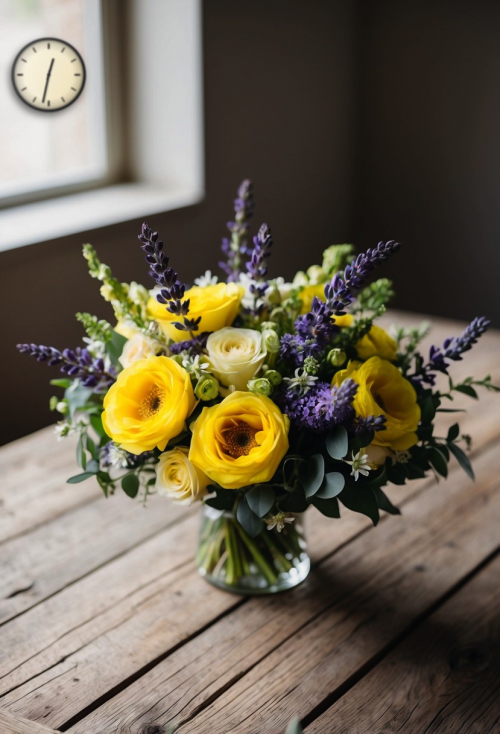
12.32
